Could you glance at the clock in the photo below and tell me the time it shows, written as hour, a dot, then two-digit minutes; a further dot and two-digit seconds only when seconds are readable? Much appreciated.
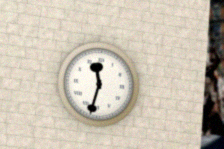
11.32
